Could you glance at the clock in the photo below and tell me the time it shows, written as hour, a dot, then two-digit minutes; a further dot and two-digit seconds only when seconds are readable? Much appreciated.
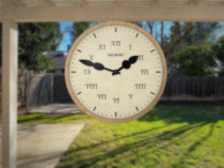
1.48
